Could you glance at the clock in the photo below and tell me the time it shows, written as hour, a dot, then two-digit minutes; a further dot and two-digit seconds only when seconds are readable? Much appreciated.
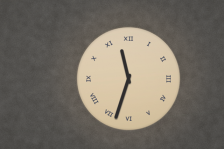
11.33
